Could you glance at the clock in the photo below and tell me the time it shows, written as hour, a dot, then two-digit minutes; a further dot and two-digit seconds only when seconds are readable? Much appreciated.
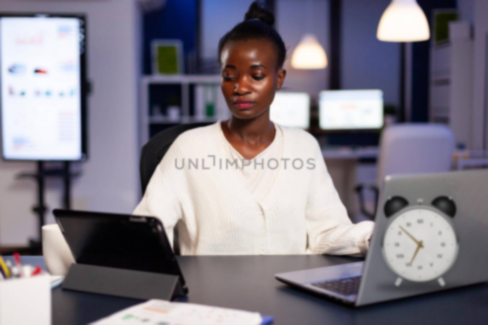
6.52
